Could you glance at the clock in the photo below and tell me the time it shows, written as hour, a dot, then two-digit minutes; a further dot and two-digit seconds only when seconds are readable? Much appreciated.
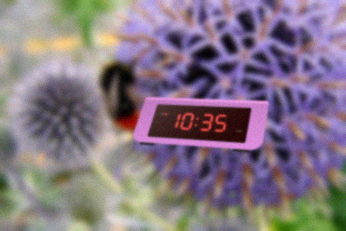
10.35
